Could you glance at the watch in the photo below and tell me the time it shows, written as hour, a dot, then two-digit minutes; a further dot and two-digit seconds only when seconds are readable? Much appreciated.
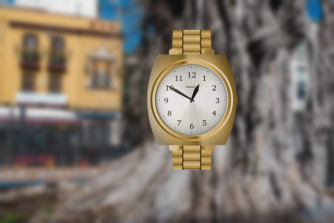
12.50
